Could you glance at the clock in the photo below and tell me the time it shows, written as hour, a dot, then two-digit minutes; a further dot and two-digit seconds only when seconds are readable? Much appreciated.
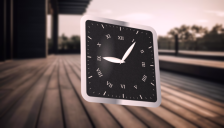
9.06
